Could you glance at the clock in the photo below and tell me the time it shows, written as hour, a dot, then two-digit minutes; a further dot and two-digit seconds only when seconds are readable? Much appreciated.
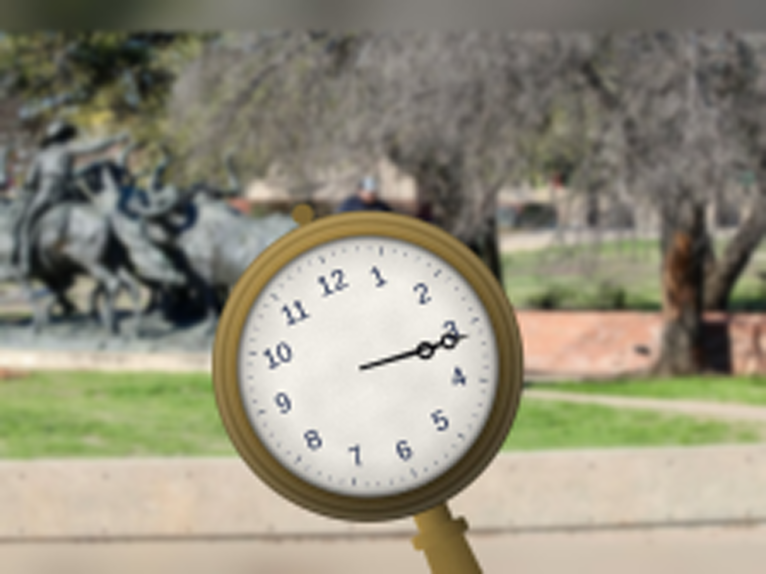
3.16
